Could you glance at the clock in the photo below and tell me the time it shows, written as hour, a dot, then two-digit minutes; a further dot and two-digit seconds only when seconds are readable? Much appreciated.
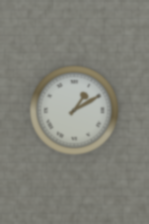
1.10
